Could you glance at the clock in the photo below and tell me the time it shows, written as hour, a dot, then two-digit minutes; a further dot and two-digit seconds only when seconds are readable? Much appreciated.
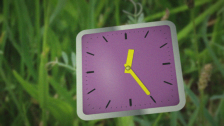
12.25
